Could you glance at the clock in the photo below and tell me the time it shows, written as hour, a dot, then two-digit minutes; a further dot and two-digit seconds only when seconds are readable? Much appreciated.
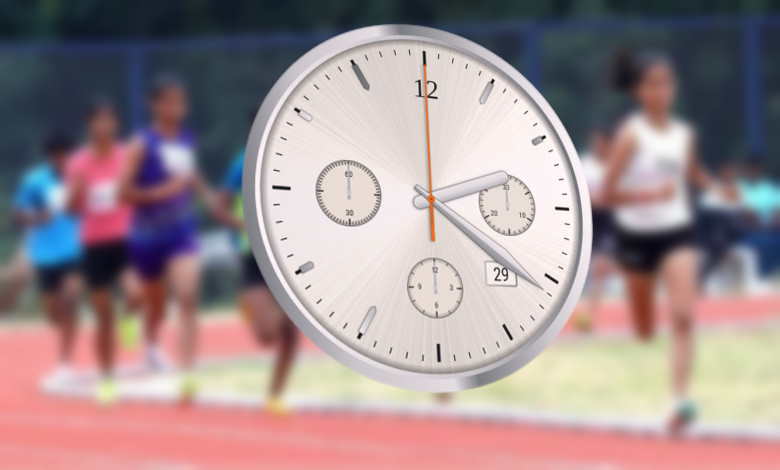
2.21
